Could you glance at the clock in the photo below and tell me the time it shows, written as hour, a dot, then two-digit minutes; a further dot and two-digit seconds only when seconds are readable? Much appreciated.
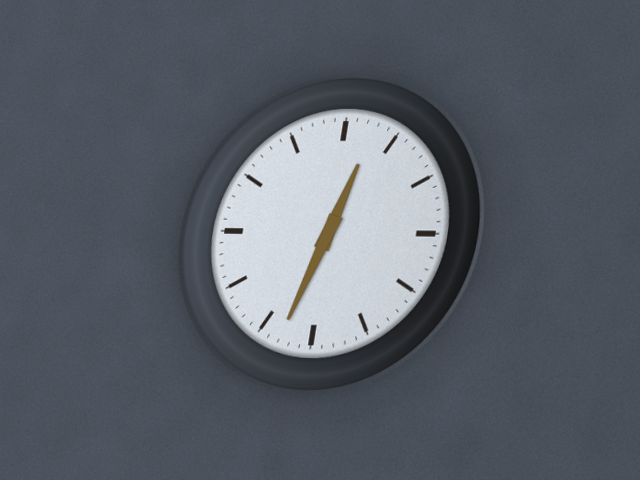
12.33
